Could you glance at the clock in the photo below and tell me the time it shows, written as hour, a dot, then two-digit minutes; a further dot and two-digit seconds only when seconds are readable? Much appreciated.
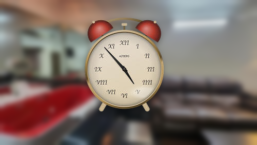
4.53
